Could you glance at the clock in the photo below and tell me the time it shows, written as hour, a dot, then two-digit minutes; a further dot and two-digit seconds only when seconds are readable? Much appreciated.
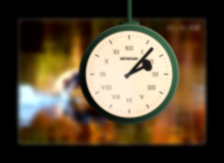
2.07
